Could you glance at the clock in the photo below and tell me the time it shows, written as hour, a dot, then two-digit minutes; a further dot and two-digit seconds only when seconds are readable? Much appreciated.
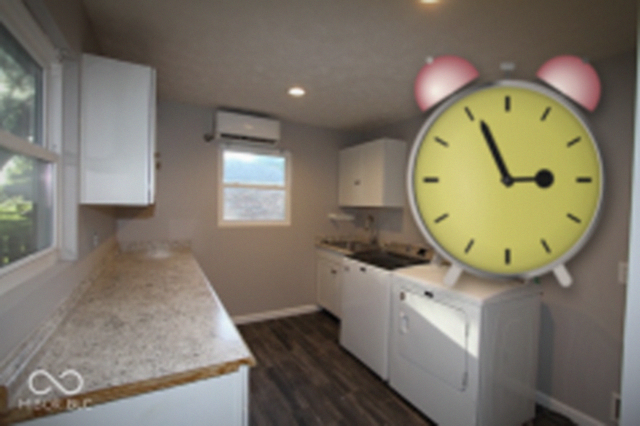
2.56
